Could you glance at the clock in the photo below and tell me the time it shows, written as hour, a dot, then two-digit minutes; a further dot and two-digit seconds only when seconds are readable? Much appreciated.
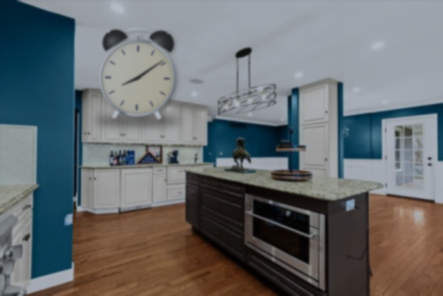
8.09
